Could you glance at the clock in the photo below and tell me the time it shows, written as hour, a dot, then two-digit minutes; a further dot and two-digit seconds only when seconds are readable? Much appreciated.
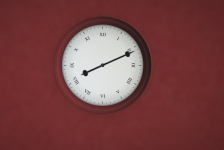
8.11
